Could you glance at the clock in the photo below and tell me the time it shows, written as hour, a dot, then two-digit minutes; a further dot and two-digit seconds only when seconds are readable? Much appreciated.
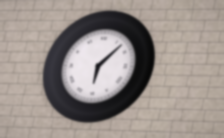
6.07
